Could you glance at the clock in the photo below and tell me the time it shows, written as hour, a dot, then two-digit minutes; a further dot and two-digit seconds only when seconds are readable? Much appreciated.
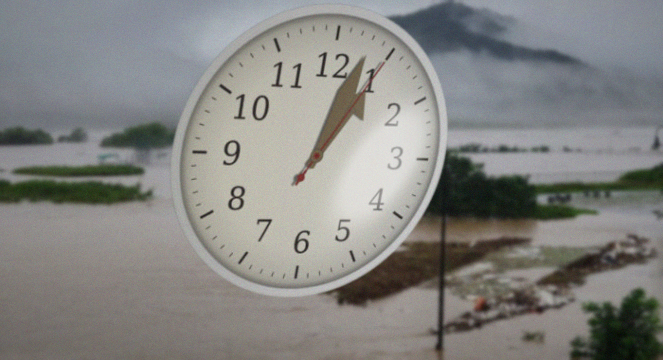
1.03.05
